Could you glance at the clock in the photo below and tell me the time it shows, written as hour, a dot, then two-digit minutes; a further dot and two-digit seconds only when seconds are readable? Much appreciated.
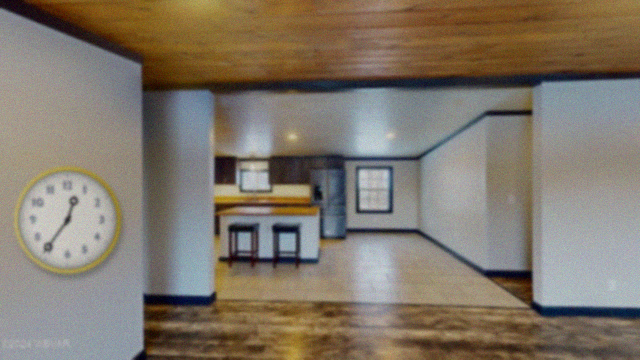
12.36
